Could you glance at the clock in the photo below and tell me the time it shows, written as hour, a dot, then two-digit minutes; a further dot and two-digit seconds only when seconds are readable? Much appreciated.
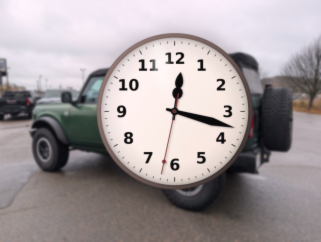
12.17.32
